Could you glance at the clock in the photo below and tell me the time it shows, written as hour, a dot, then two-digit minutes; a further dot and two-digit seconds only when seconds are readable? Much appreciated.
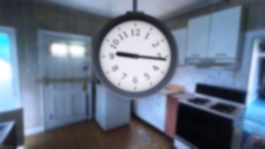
9.16
